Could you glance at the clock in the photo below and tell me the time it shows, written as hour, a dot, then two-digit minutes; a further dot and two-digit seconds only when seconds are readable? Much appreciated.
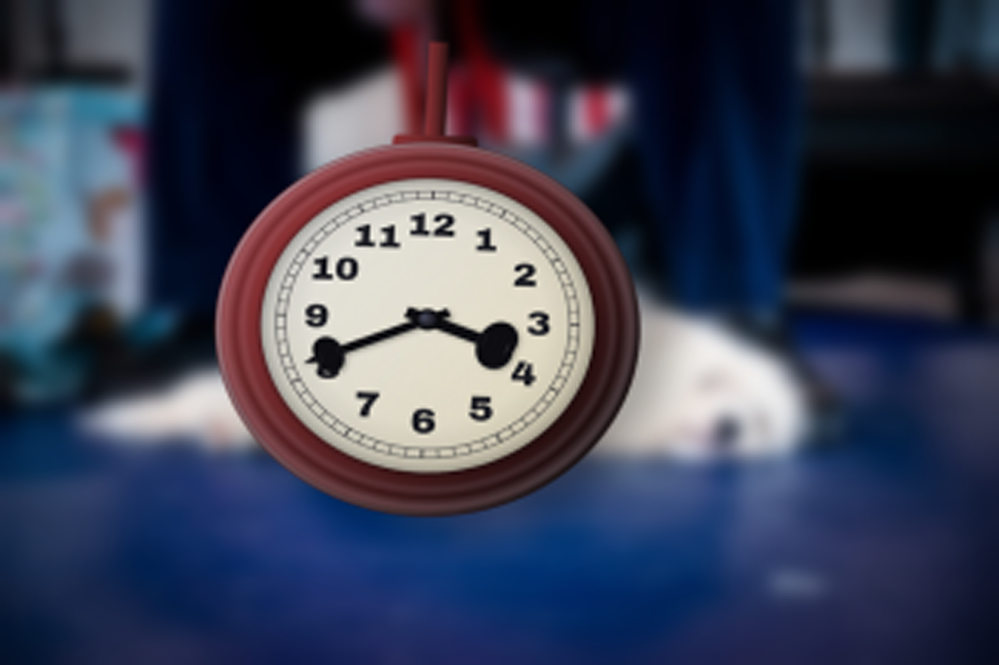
3.41
